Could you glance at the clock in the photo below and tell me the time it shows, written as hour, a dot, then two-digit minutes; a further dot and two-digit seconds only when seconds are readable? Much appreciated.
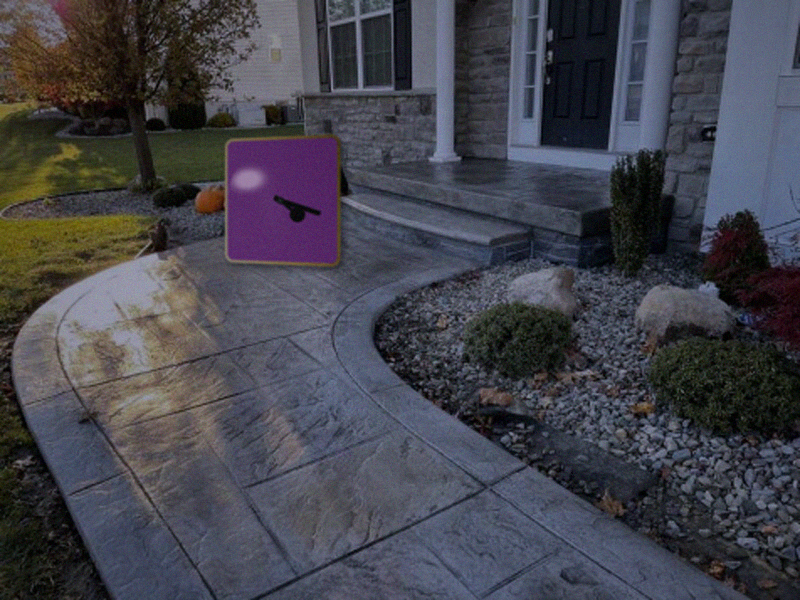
4.18
